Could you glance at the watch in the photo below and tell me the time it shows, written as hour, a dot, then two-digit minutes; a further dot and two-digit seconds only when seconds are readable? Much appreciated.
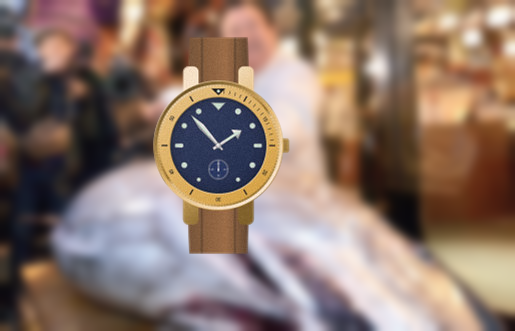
1.53
